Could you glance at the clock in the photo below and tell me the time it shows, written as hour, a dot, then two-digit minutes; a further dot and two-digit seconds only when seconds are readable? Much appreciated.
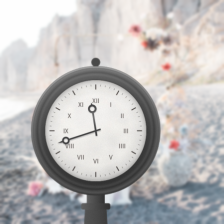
11.42
